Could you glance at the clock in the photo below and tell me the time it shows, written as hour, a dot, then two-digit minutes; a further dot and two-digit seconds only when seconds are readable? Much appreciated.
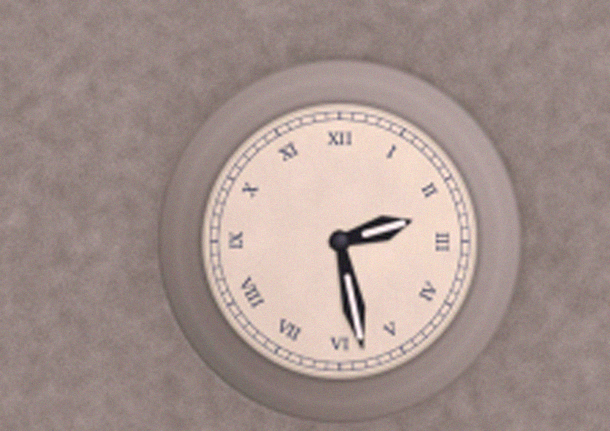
2.28
